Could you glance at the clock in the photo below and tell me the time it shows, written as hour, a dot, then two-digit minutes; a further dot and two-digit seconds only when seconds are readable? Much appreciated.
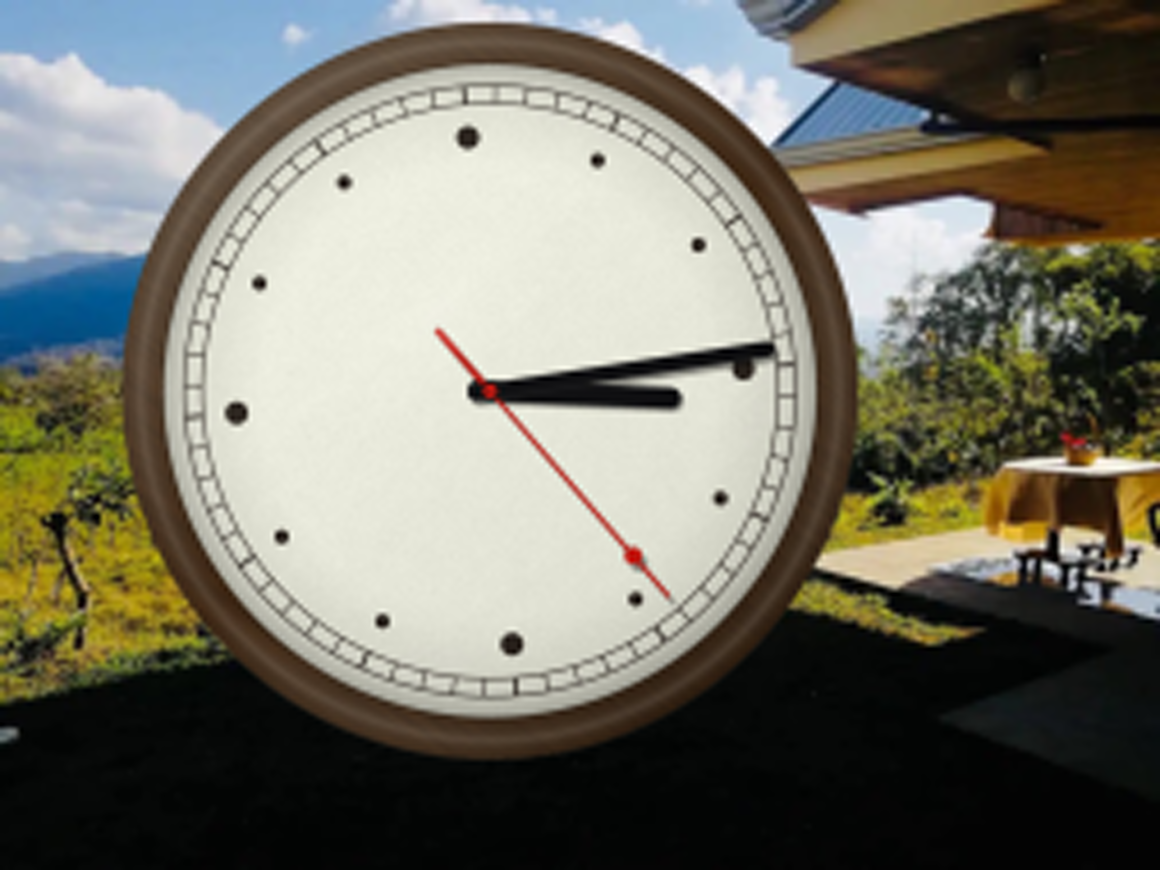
3.14.24
